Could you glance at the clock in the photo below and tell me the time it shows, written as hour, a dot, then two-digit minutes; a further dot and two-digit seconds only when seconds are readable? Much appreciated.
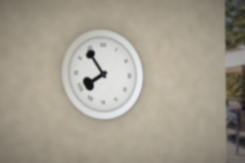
7.54
